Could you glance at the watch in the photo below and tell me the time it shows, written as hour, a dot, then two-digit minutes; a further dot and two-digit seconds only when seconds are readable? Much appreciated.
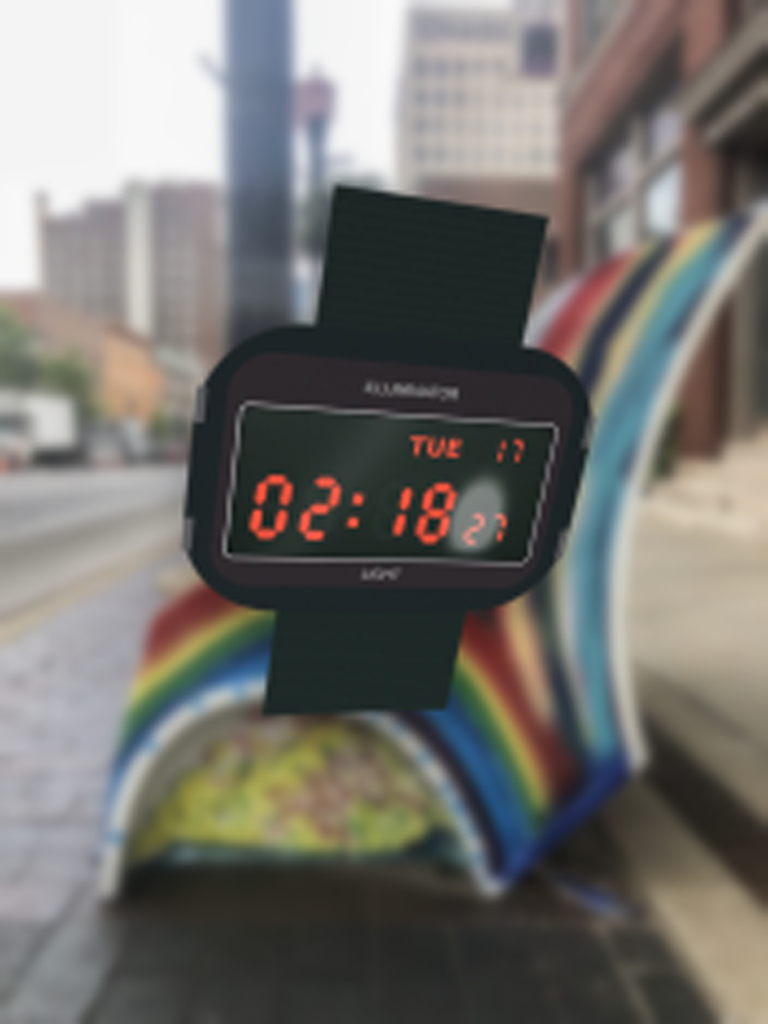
2.18.27
